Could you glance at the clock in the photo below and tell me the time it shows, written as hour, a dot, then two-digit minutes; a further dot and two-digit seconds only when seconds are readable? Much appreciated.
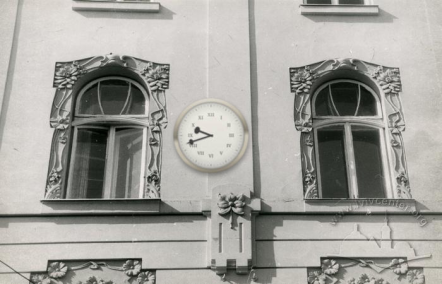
9.42
